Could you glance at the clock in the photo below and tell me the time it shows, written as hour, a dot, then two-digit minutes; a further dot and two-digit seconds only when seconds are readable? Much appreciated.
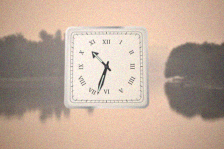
10.33
